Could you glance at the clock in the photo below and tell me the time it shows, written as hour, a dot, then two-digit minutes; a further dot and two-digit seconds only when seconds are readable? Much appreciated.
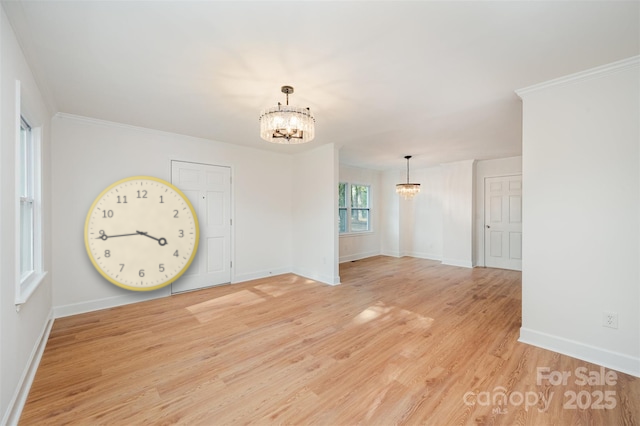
3.44
